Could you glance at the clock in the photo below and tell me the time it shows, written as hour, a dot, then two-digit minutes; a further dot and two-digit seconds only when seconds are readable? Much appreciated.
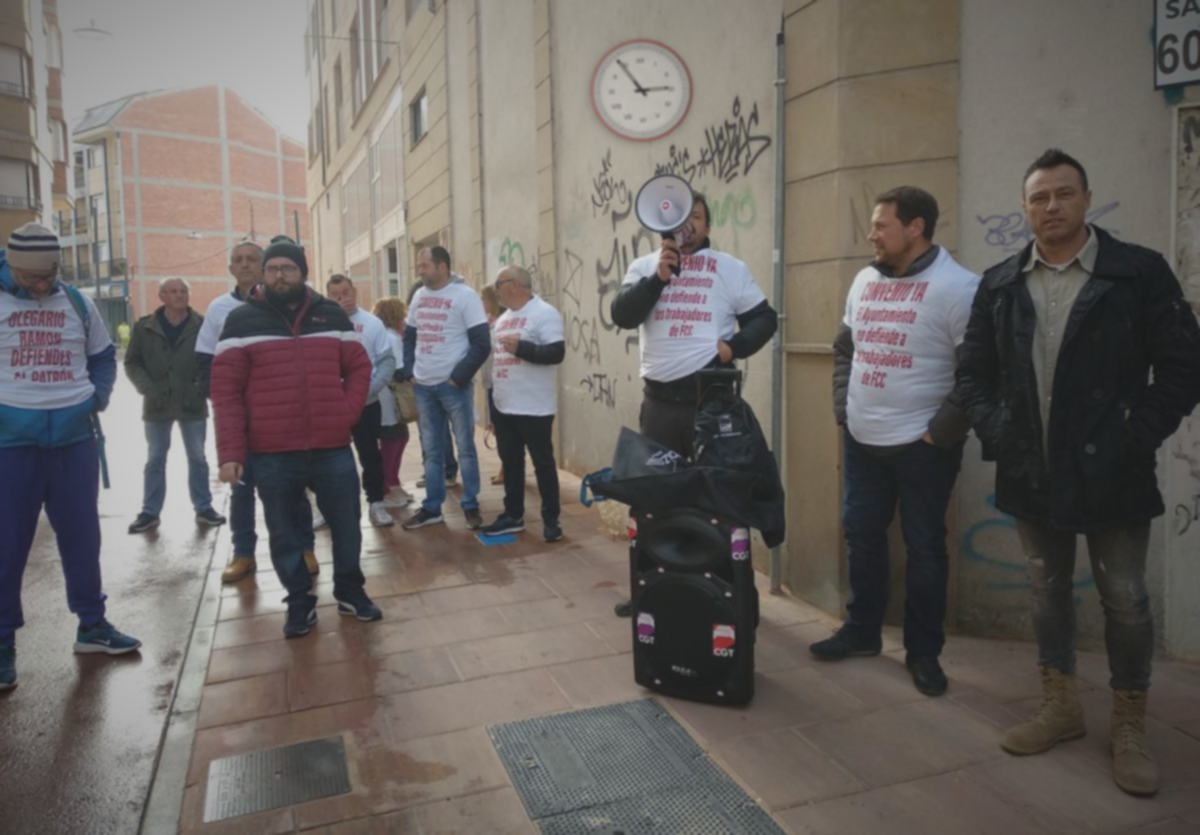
2.54
